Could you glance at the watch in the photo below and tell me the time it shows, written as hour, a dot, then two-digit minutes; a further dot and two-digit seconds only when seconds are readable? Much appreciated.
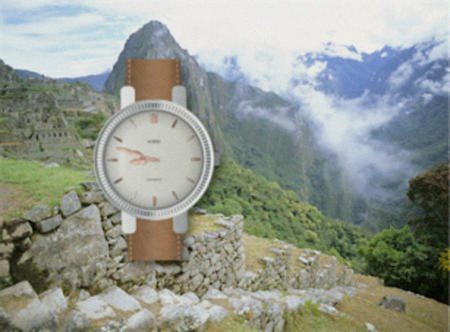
8.48
